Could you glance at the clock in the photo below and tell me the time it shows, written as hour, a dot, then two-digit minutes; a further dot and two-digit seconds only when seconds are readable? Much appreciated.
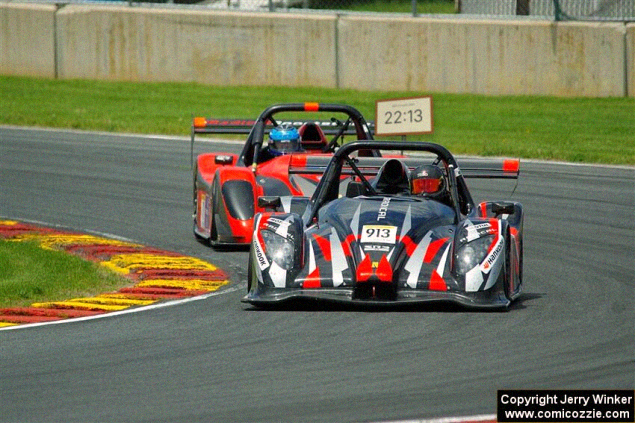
22.13
